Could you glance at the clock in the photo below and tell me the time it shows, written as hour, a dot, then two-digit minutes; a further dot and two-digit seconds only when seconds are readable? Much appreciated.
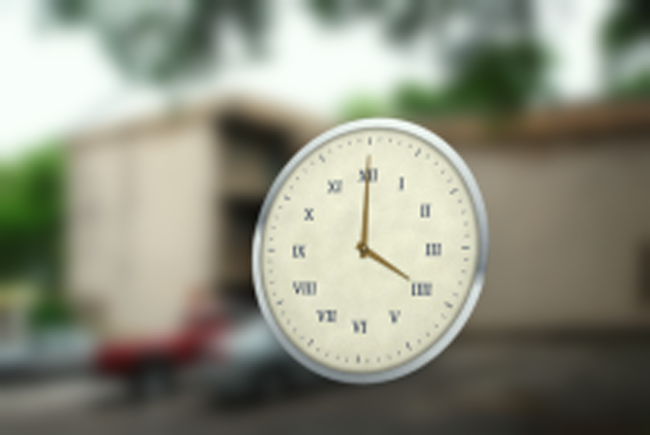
4.00
